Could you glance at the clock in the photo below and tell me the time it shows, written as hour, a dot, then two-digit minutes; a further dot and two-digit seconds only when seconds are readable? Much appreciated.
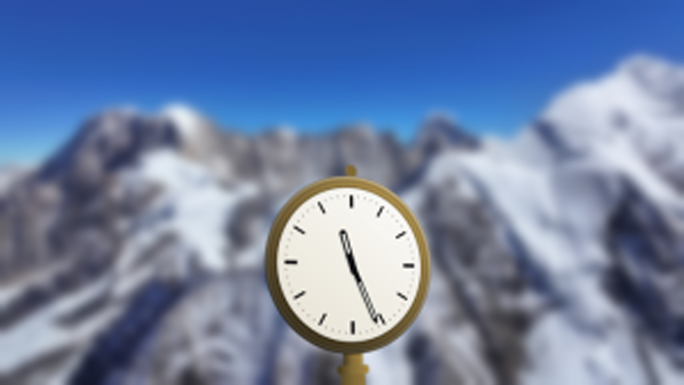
11.26
